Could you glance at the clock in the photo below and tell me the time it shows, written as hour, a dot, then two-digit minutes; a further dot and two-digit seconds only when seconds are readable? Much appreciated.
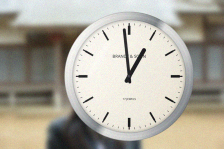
12.59
